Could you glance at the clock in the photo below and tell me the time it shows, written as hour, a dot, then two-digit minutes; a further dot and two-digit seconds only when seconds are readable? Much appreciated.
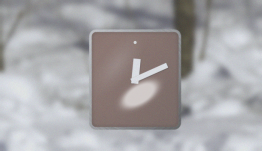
12.11
